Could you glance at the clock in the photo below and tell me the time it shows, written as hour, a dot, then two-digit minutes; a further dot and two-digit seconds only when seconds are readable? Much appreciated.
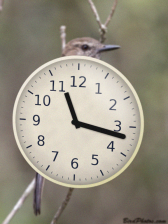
11.17
